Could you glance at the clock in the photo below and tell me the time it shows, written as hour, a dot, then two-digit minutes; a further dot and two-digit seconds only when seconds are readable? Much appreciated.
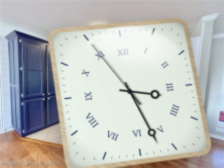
3.26.55
